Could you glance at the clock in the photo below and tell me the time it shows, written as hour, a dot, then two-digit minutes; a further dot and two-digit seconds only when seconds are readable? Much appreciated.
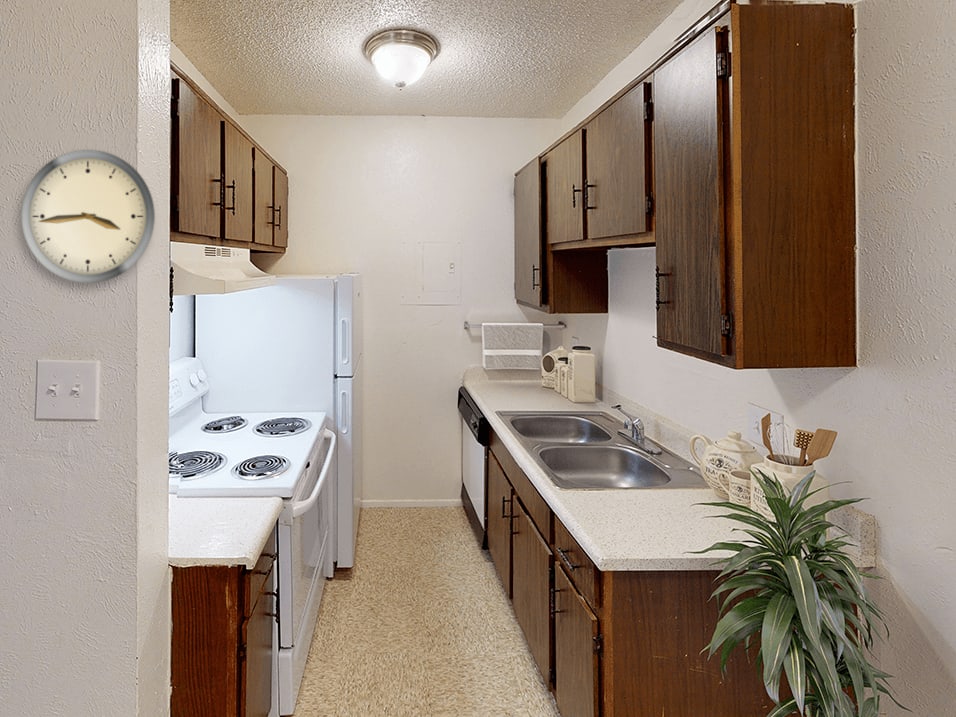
3.44
